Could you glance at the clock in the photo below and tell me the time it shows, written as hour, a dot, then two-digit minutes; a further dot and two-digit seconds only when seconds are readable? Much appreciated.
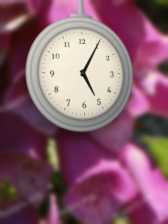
5.05
